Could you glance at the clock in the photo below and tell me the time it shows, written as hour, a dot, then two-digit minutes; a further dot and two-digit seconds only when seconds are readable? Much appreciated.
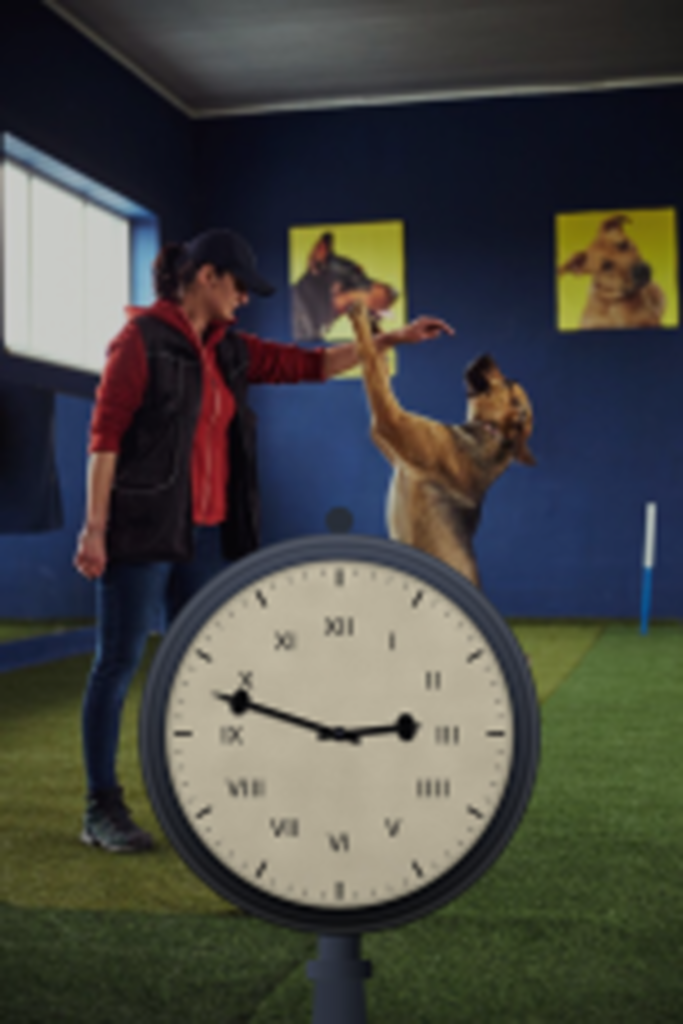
2.48
